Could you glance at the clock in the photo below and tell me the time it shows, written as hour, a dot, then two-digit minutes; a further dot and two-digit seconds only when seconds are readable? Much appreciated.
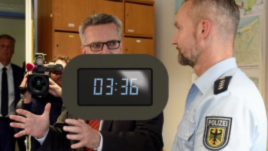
3.36
